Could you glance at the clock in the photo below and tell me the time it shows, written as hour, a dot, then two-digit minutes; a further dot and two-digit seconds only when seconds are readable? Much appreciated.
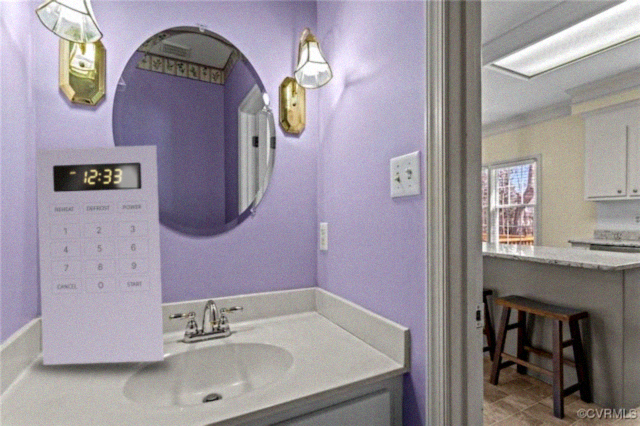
12.33
